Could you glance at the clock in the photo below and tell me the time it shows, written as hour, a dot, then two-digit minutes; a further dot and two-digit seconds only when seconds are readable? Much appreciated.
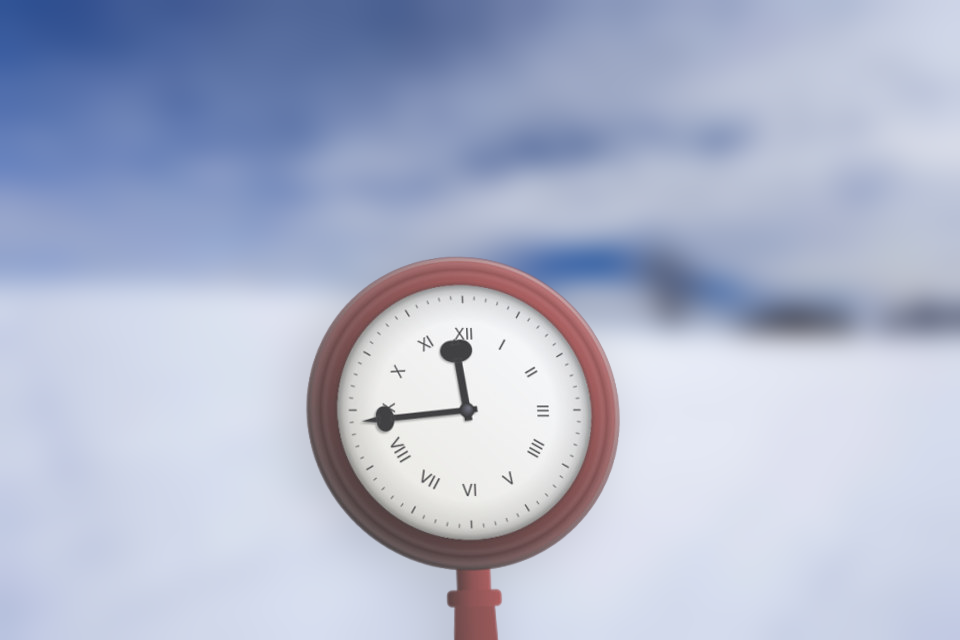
11.44
